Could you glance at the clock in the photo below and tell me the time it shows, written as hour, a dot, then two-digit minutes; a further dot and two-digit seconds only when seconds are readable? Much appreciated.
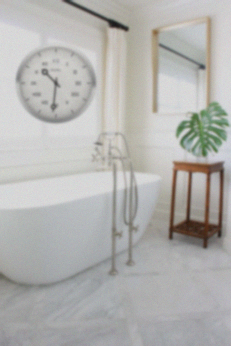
10.31
